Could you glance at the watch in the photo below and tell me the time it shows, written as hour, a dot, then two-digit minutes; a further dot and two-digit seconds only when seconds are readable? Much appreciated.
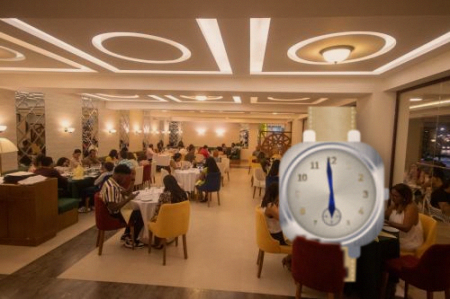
5.59
